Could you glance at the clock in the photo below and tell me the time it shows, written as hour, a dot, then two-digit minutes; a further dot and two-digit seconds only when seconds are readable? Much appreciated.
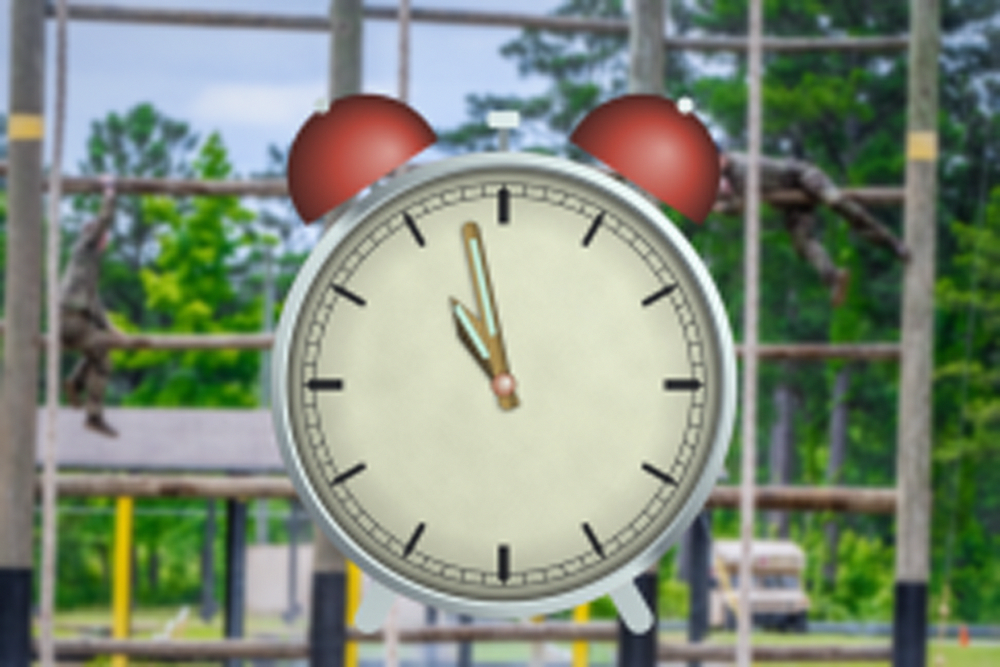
10.58
